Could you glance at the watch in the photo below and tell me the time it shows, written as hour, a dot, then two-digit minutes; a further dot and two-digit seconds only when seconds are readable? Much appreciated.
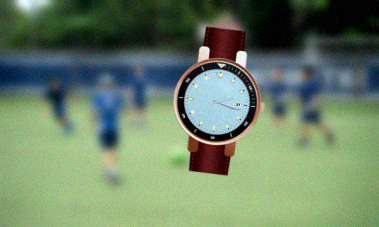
2.17
